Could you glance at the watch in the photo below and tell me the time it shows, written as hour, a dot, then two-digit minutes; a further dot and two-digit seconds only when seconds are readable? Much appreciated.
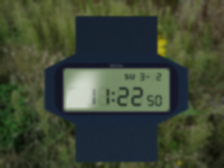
11.22.50
